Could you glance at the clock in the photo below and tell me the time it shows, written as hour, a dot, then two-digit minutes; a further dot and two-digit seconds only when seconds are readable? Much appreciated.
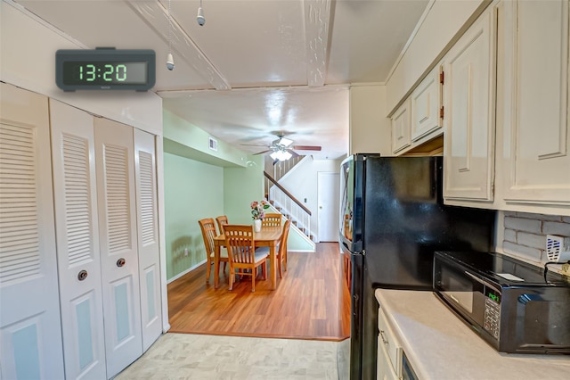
13.20
